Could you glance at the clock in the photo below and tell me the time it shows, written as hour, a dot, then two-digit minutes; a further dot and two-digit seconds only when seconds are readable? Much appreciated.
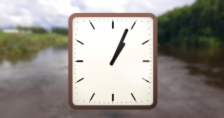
1.04
